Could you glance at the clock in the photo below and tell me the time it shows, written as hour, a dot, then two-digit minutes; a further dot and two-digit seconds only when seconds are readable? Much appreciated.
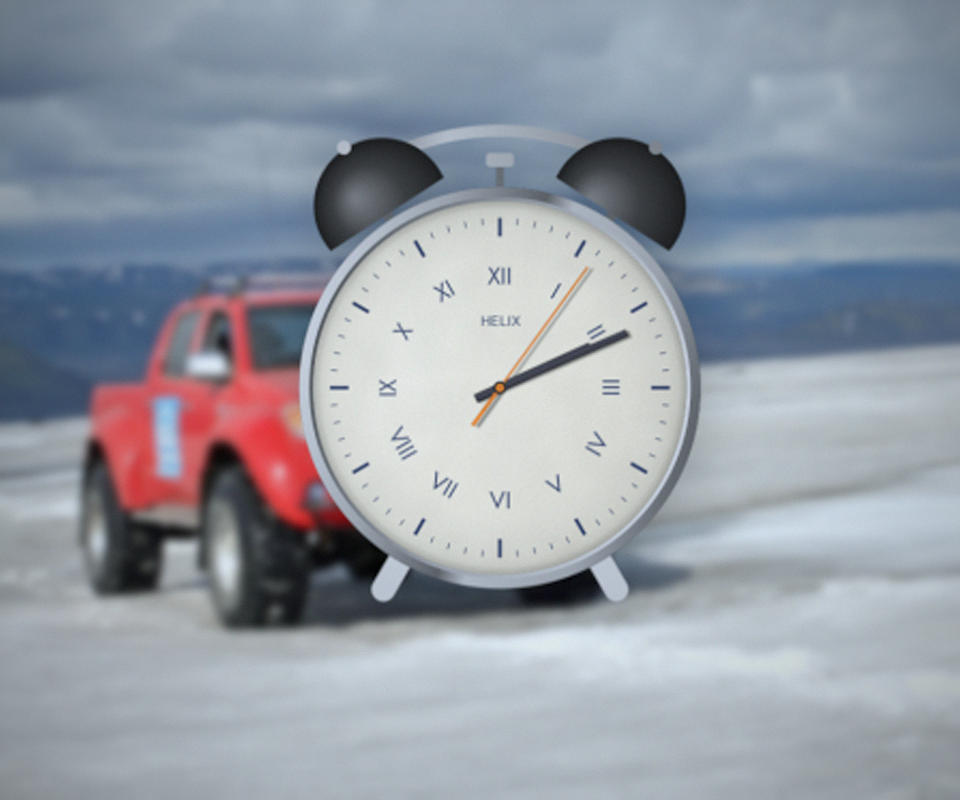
2.11.06
